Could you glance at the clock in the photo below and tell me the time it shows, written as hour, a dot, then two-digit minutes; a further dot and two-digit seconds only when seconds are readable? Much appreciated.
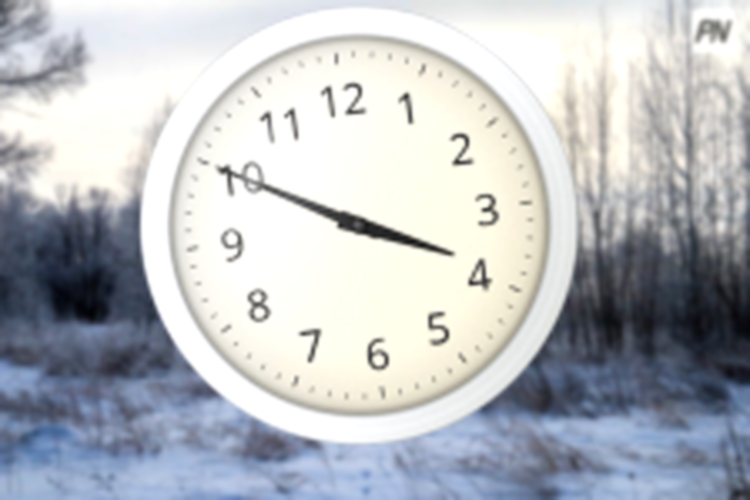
3.50
